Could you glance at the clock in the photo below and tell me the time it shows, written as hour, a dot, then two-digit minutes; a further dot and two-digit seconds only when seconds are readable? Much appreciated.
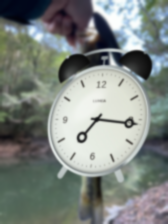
7.16
